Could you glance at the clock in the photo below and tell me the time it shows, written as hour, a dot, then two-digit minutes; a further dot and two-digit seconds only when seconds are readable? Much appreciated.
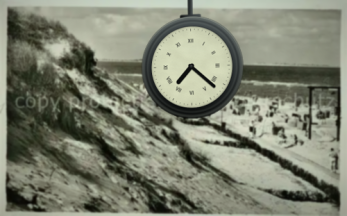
7.22
